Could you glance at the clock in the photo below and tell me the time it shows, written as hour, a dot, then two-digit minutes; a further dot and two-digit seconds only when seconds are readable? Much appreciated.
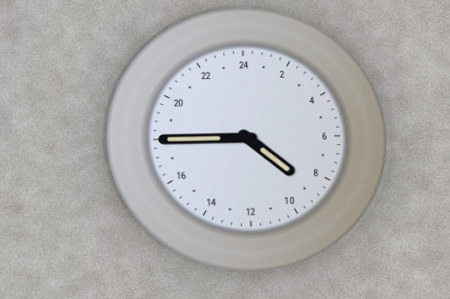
8.45
